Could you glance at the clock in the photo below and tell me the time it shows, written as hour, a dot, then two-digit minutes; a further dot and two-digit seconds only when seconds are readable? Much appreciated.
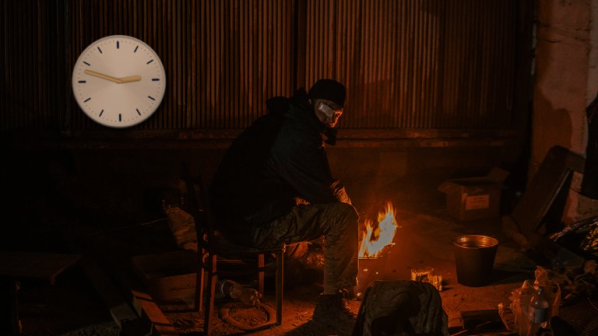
2.48
